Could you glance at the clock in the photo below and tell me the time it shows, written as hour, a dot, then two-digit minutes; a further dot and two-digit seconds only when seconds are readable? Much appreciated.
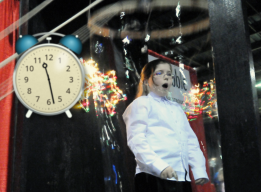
11.28
